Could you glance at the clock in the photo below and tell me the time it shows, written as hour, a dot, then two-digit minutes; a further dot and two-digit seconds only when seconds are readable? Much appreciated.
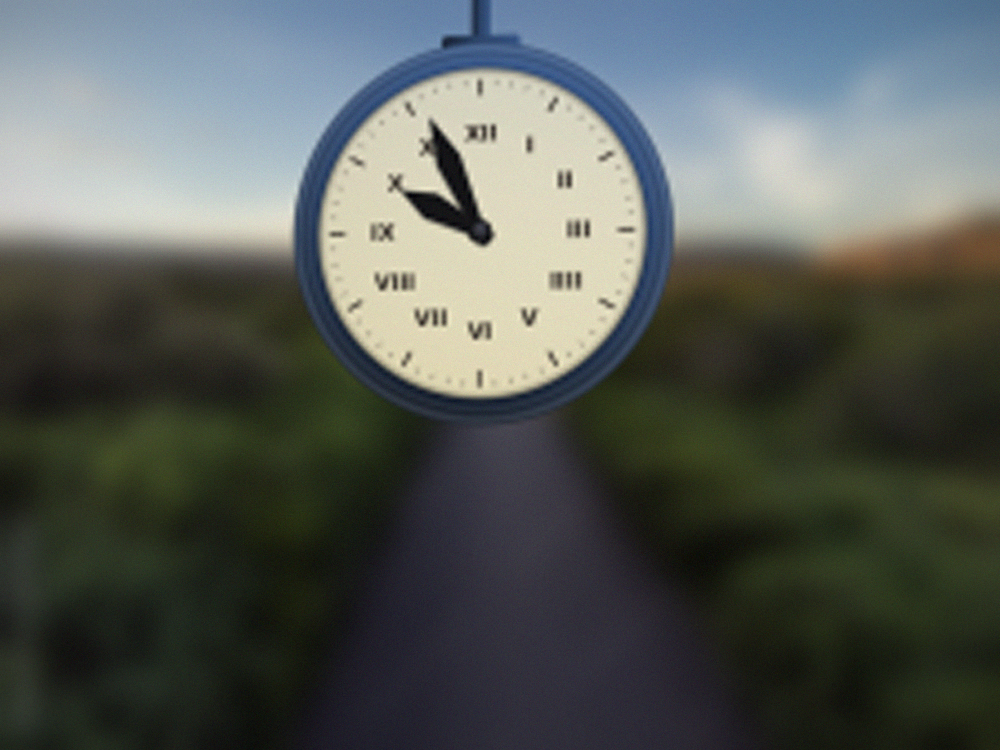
9.56
